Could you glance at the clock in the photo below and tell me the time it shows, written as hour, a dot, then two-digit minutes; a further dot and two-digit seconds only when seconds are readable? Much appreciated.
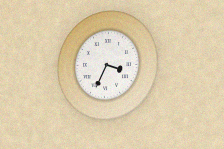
3.34
